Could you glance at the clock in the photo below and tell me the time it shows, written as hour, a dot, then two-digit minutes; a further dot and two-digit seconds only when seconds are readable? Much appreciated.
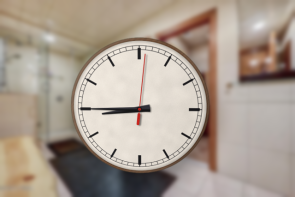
8.45.01
